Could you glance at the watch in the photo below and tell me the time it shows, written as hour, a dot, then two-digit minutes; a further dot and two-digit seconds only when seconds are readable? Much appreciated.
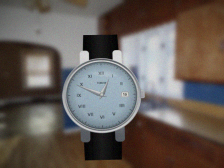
12.49
